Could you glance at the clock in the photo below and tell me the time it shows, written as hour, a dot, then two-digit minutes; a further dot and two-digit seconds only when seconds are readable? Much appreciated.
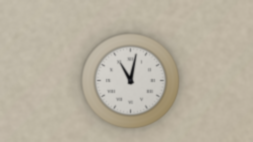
11.02
